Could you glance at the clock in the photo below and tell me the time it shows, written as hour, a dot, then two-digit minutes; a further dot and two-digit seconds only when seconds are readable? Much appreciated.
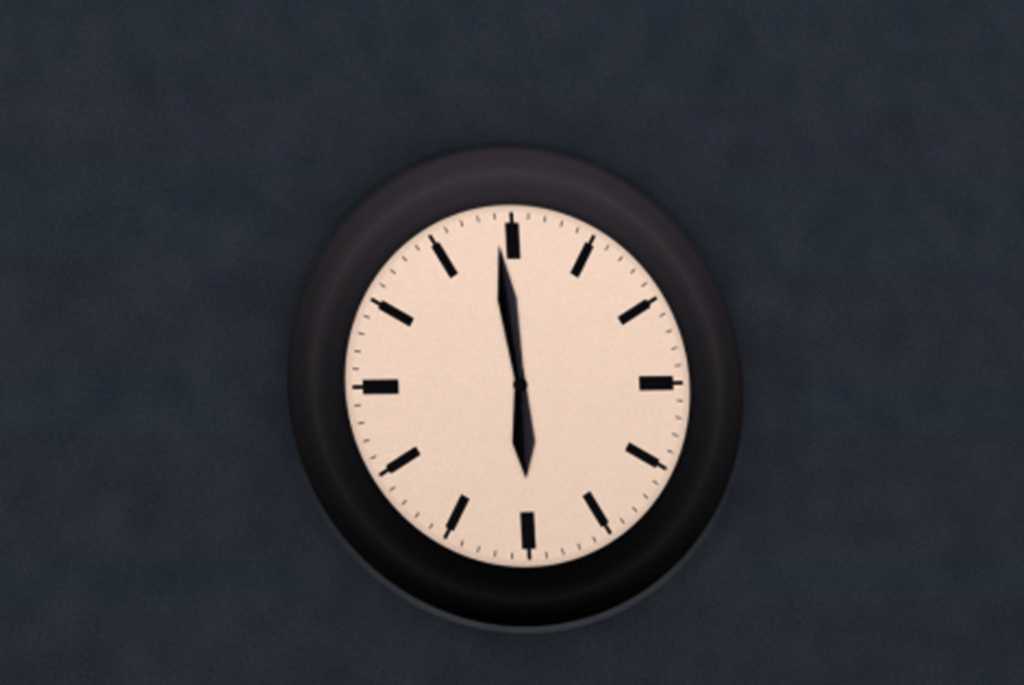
5.59
